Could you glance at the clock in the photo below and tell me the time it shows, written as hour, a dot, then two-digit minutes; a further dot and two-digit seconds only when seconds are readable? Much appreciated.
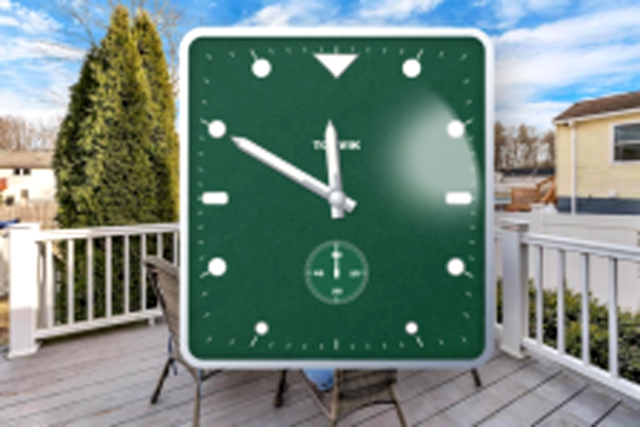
11.50
